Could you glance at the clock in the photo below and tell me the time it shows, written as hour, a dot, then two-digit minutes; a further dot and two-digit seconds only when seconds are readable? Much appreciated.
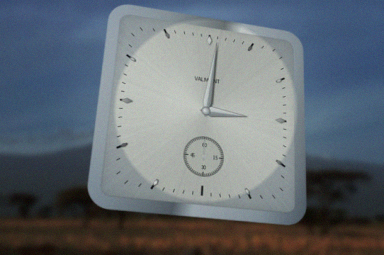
3.01
